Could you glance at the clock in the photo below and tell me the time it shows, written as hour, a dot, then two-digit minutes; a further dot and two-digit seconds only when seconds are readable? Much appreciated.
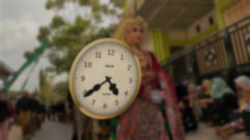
4.39
